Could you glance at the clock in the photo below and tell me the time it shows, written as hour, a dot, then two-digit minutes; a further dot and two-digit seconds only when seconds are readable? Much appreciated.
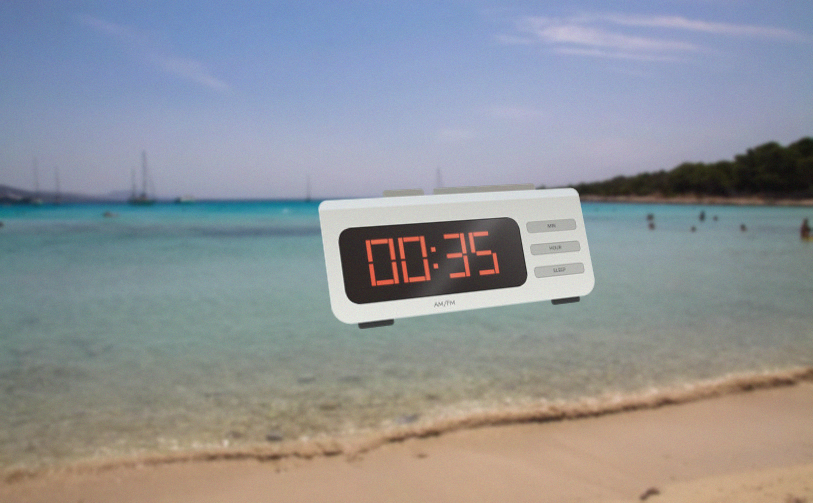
0.35
